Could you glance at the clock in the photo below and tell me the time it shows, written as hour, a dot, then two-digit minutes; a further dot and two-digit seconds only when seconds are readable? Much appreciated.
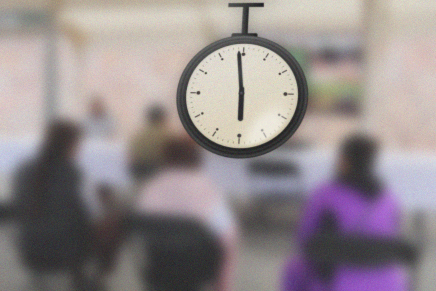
5.59
